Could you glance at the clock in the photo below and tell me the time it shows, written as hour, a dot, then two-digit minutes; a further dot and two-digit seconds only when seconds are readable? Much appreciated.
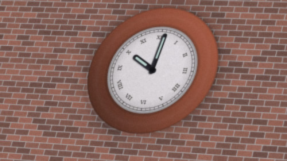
10.01
